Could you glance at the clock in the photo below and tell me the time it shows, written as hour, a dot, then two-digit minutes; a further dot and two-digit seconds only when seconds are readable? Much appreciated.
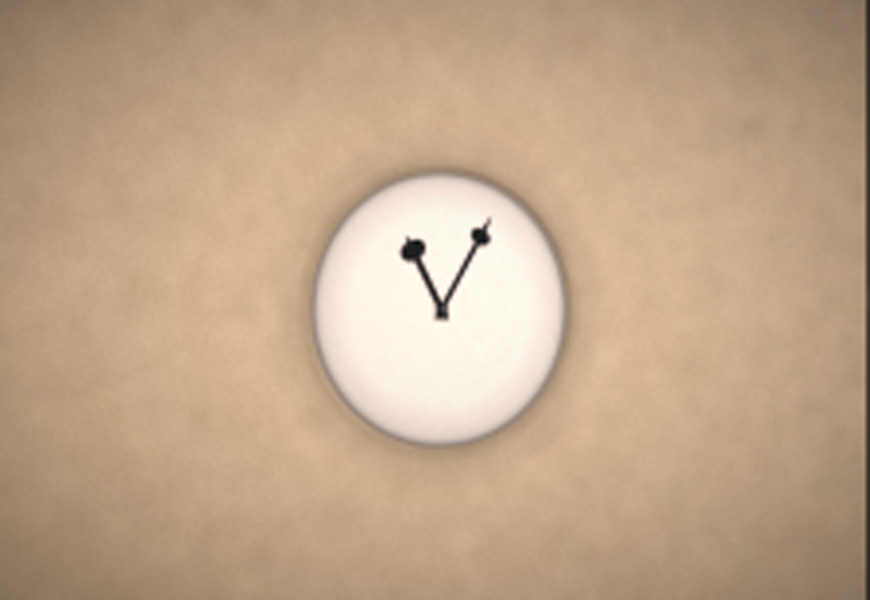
11.05
